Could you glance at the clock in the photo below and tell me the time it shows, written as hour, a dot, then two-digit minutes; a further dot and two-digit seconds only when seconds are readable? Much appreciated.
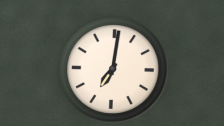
7.01
